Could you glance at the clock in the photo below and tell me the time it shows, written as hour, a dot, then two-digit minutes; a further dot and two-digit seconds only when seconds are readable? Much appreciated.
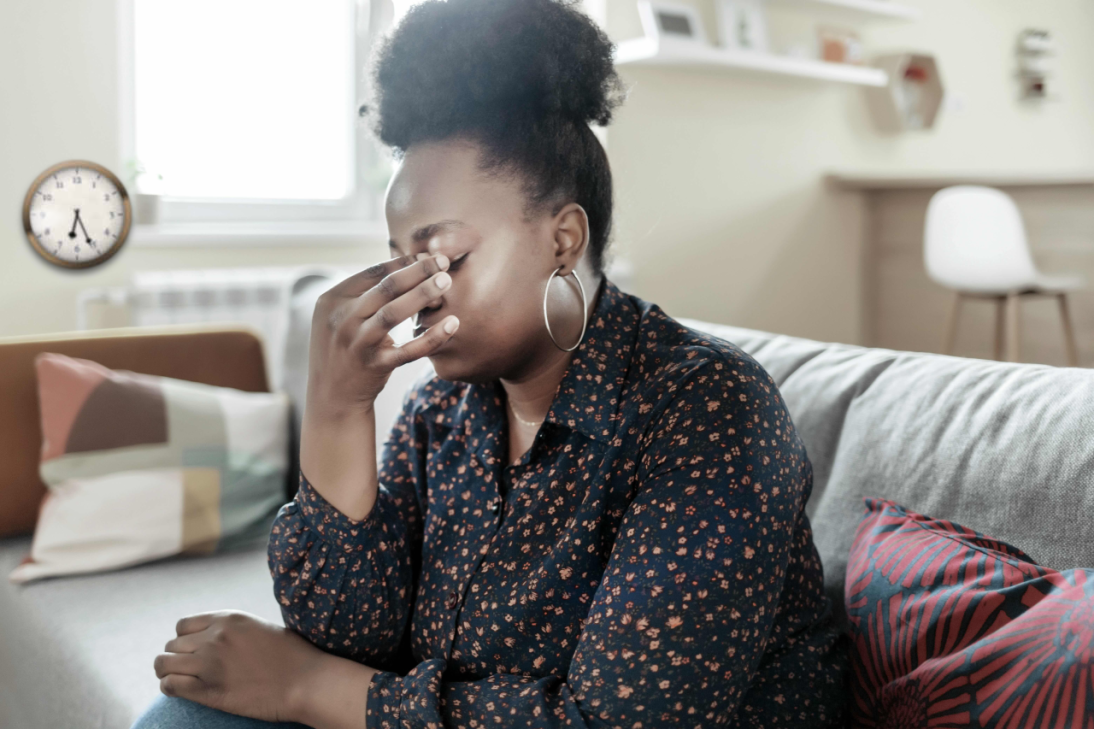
6.26
